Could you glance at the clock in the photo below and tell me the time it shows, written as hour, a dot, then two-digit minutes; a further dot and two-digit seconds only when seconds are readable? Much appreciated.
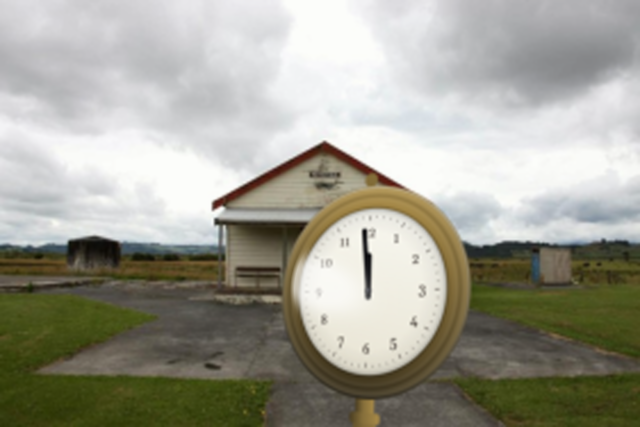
11.59
